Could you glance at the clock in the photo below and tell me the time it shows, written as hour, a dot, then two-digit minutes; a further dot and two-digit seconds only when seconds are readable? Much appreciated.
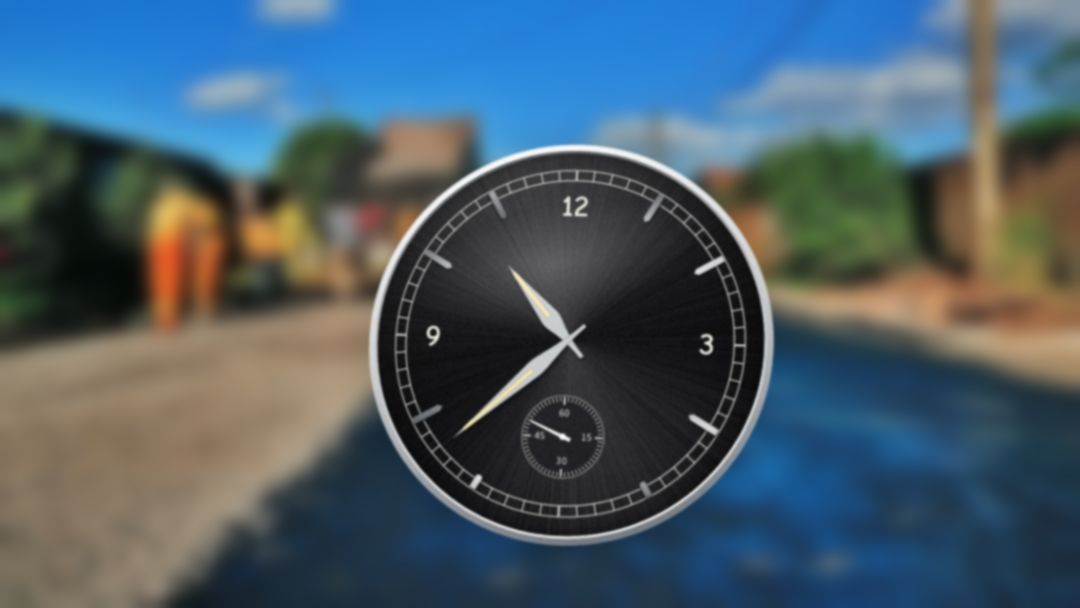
10.37.49
